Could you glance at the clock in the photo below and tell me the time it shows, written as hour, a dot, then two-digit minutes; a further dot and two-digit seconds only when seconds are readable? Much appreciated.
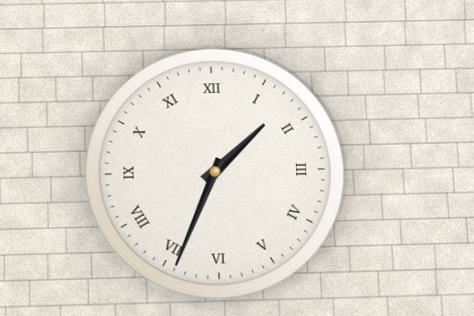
1.34
